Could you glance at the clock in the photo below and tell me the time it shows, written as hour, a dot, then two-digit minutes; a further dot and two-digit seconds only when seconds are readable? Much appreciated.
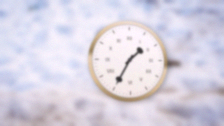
1.35
